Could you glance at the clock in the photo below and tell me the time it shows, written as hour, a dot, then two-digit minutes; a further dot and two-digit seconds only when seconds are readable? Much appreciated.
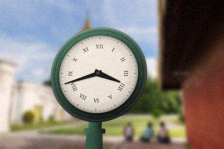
3.42
